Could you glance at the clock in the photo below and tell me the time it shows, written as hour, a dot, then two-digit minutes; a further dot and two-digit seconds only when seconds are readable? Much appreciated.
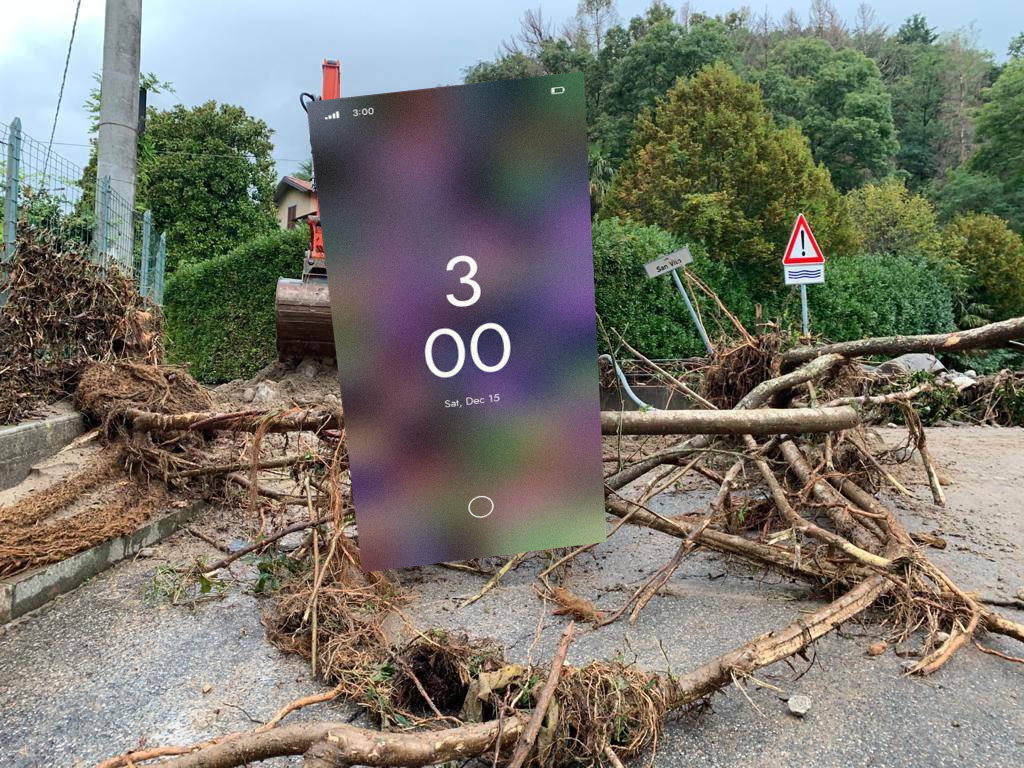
3.00
